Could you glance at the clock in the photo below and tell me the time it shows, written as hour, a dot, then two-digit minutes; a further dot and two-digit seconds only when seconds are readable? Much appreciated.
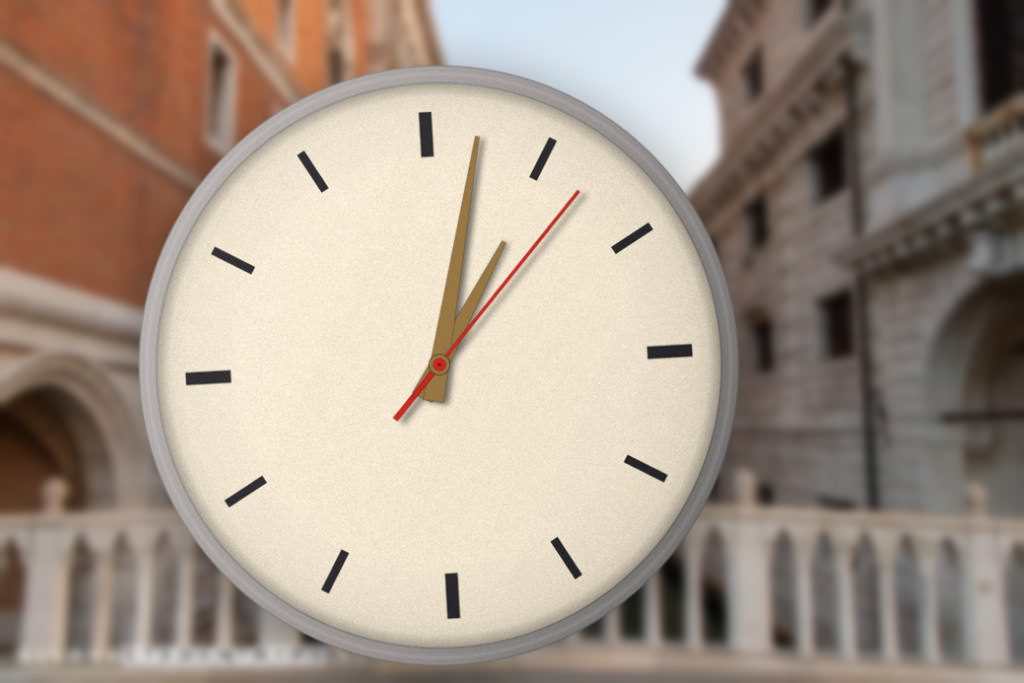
1.02.07
